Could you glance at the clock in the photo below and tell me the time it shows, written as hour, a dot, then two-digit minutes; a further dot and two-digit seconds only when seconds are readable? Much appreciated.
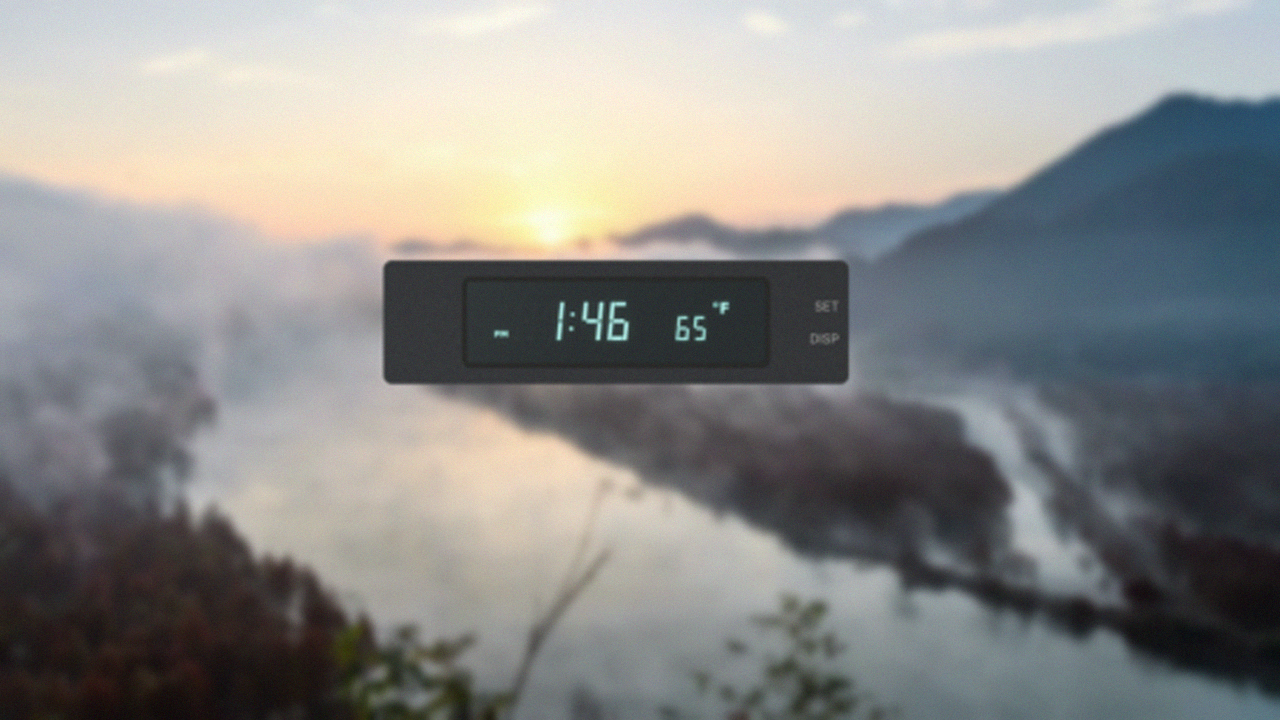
1.46
